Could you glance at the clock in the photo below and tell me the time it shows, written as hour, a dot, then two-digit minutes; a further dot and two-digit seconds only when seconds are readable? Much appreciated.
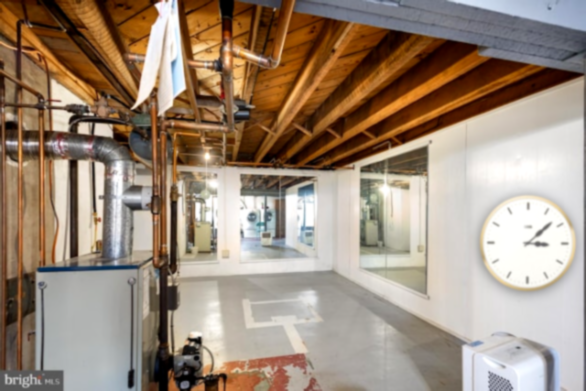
3.08
